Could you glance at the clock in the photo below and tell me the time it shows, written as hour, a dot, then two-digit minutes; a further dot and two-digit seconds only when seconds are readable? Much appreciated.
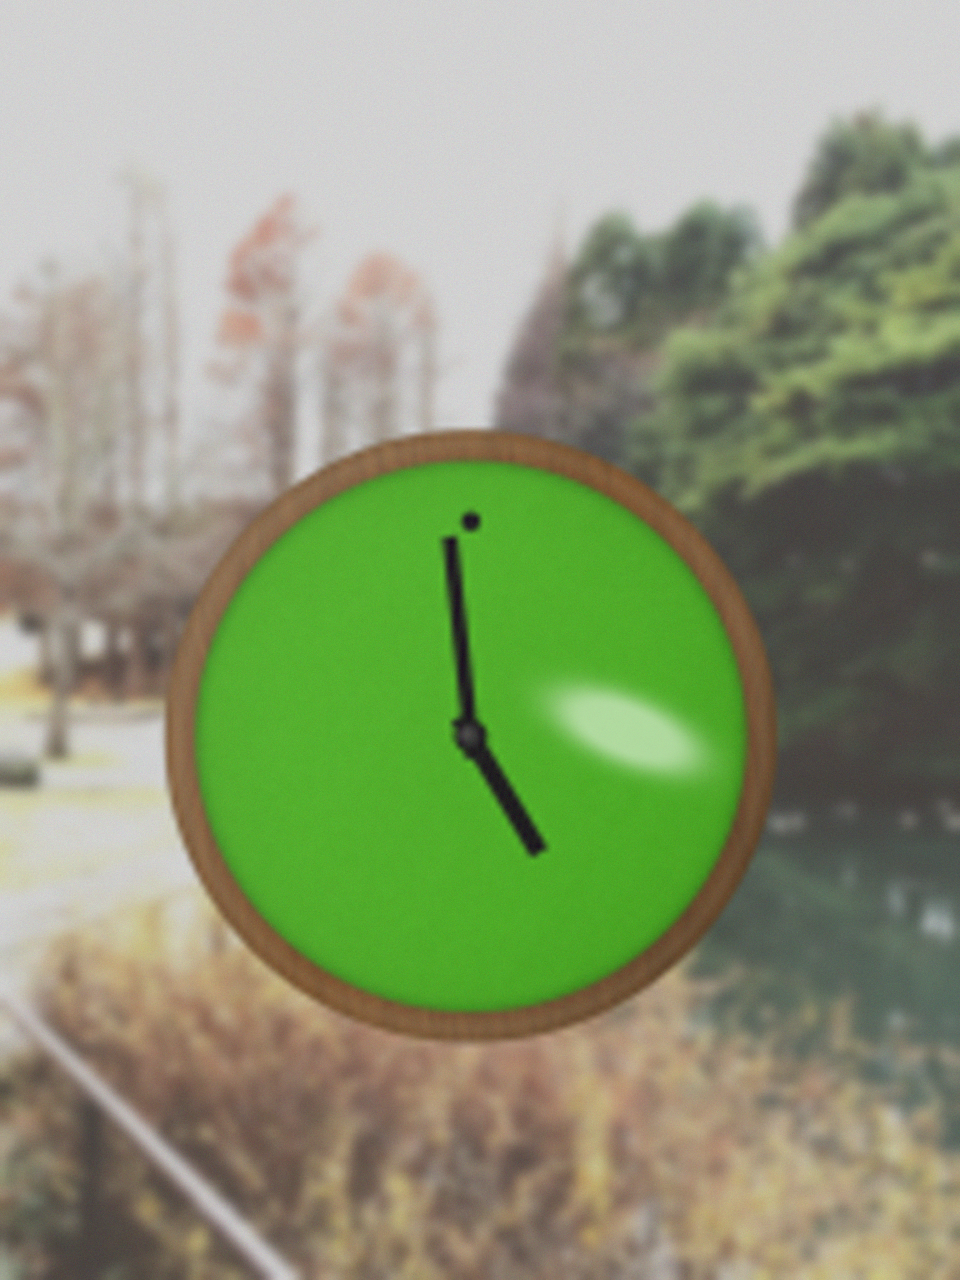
4.59
